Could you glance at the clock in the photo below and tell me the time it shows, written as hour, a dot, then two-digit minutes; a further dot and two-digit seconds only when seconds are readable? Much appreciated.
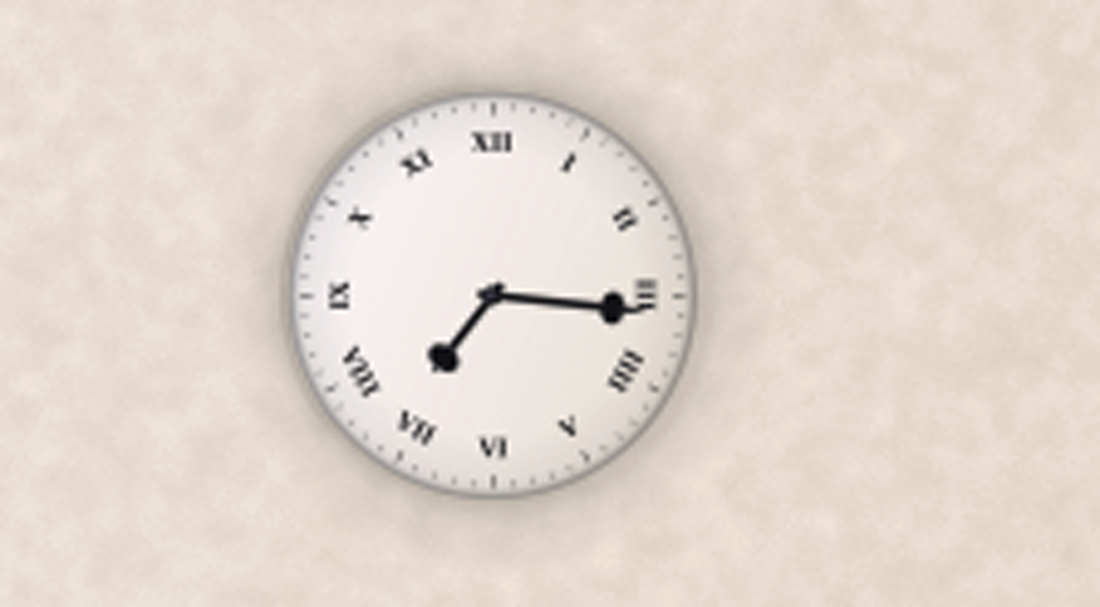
7.16
